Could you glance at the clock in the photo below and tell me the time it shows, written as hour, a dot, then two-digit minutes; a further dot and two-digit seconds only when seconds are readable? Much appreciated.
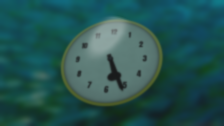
5.26
